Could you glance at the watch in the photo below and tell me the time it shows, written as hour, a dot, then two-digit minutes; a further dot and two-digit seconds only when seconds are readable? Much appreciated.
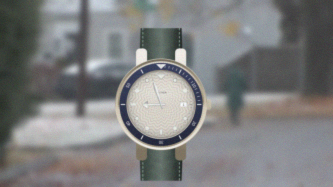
8.57
